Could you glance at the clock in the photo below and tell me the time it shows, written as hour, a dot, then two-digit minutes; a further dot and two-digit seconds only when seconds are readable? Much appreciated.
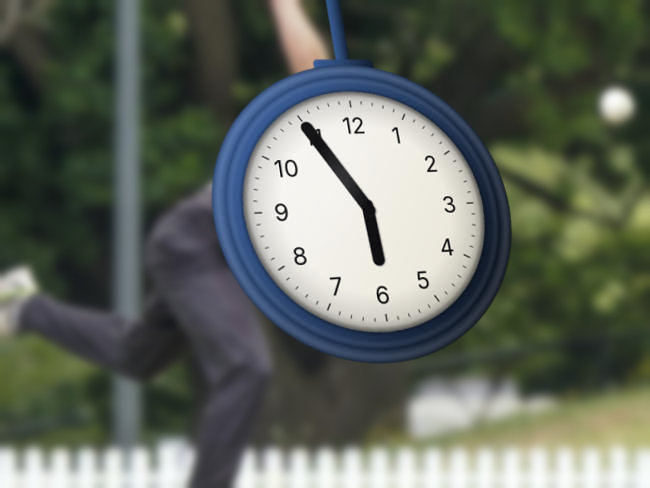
5.55
